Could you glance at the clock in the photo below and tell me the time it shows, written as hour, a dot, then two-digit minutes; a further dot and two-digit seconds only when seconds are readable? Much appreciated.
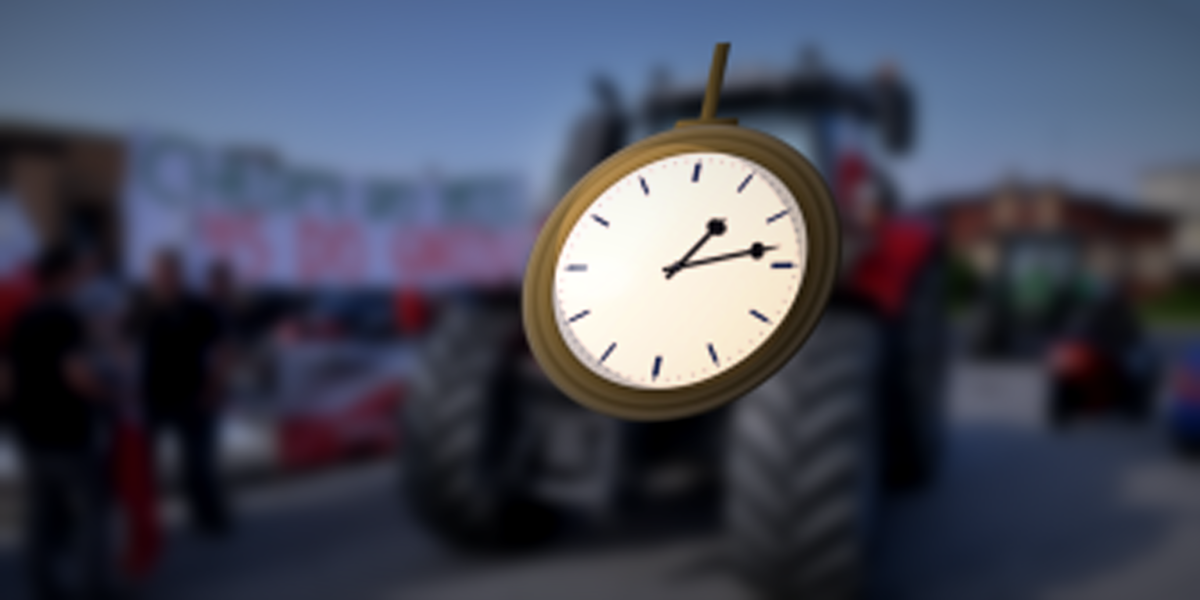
1.13
